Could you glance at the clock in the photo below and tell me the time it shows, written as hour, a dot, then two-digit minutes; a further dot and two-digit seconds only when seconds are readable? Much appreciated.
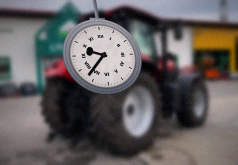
9.37
